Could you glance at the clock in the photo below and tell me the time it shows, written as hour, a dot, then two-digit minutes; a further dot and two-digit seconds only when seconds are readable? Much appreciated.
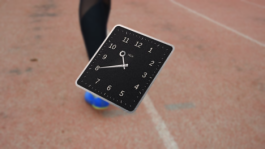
10.40
